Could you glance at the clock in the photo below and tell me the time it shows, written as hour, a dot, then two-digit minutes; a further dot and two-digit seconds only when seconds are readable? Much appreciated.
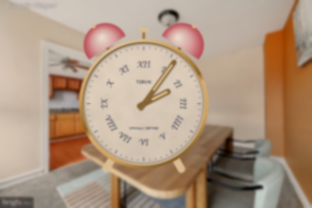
2.06
